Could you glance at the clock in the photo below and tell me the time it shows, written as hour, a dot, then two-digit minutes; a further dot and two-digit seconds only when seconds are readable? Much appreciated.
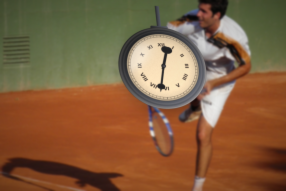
12.32
